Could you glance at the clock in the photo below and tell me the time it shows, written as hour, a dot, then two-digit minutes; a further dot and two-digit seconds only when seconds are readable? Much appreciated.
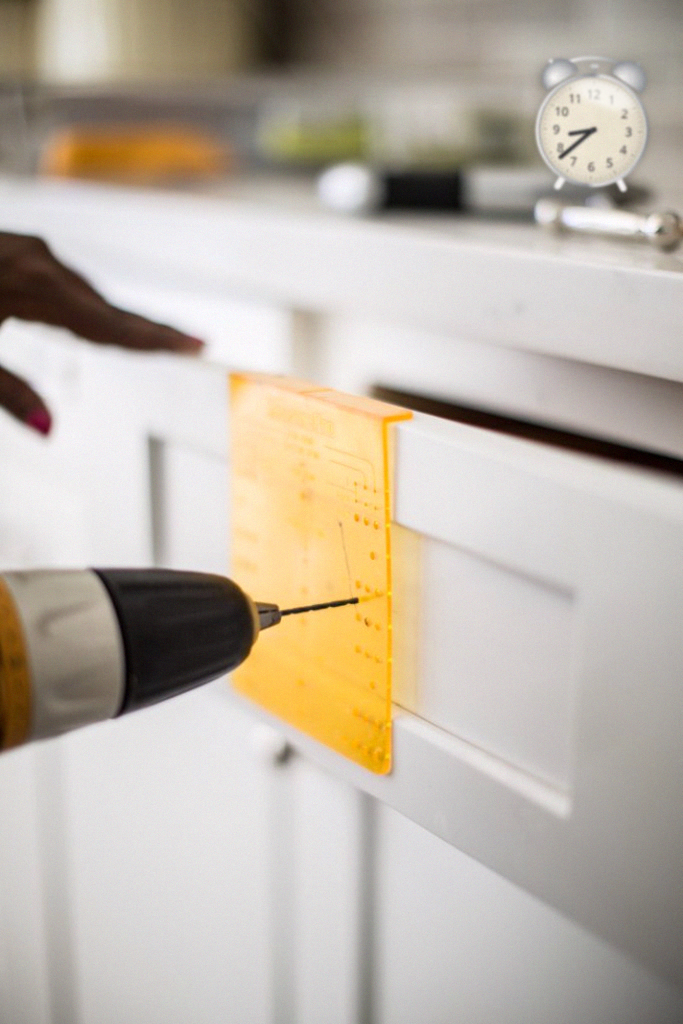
8.38
